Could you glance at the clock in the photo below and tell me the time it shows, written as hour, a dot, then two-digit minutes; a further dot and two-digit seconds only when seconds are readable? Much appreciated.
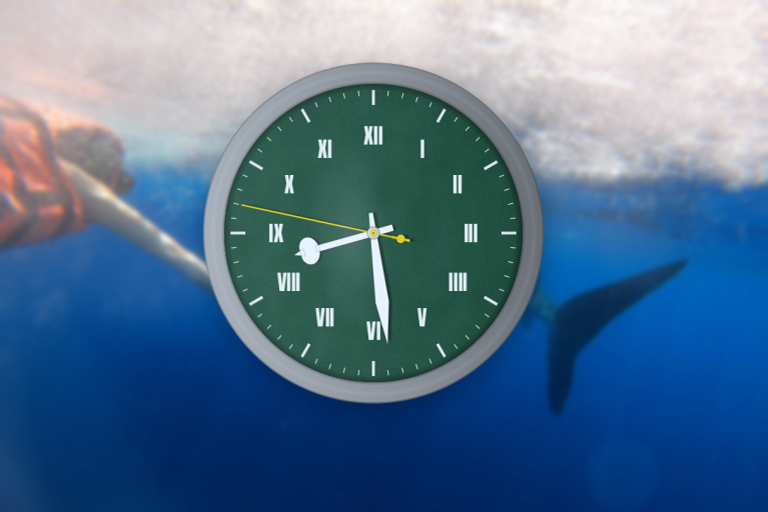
8.28.47
